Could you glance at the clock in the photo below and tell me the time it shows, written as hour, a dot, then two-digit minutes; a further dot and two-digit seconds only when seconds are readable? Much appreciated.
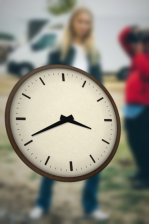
3.41
